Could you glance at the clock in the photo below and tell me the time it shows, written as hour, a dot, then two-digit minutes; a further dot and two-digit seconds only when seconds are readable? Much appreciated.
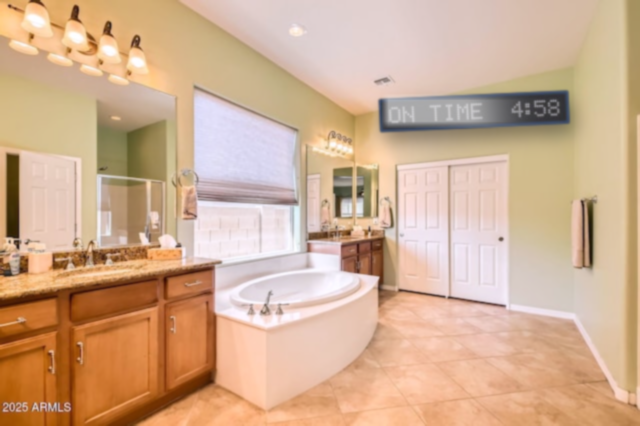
4.58
